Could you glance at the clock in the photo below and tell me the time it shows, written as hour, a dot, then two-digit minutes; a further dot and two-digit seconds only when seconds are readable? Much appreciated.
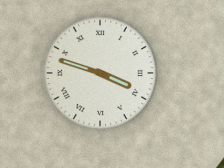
3.48
